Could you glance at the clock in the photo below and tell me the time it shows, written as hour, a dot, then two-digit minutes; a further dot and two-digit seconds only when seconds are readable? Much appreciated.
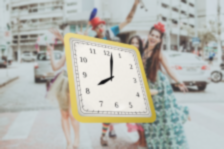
8.02
